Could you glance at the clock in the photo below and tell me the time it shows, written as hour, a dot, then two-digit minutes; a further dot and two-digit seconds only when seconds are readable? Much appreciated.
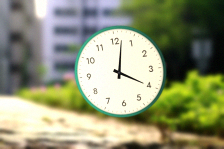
4.02
